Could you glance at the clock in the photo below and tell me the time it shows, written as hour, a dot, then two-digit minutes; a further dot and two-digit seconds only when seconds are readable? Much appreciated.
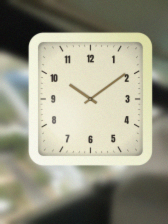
10.09
